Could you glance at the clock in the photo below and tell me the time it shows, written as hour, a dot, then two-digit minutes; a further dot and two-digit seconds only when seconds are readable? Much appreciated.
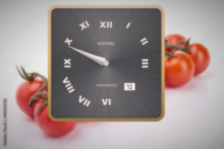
9.49
